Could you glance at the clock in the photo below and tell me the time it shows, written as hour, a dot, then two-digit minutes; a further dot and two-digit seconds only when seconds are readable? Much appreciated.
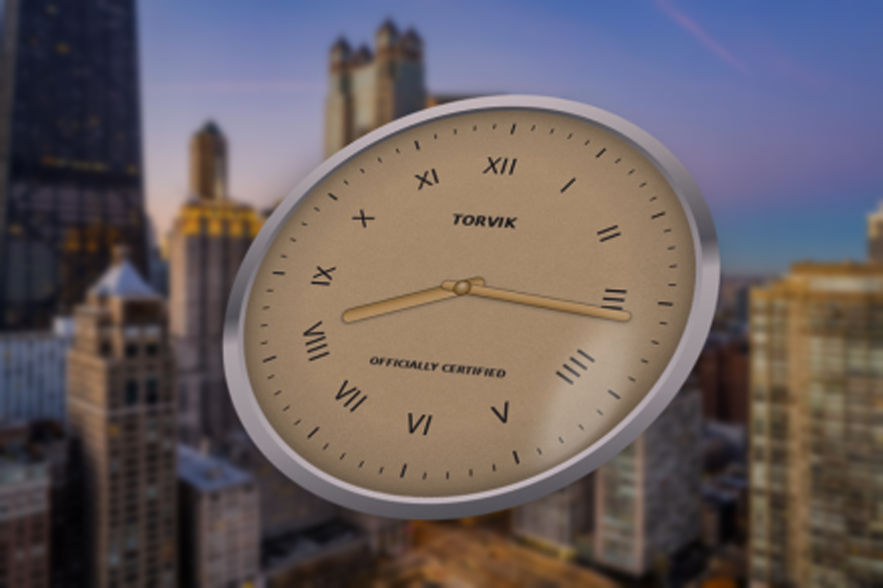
8.16
